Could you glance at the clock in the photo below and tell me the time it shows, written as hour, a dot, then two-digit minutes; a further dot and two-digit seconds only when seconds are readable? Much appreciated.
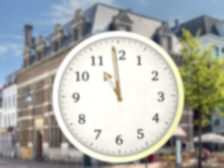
10.59
